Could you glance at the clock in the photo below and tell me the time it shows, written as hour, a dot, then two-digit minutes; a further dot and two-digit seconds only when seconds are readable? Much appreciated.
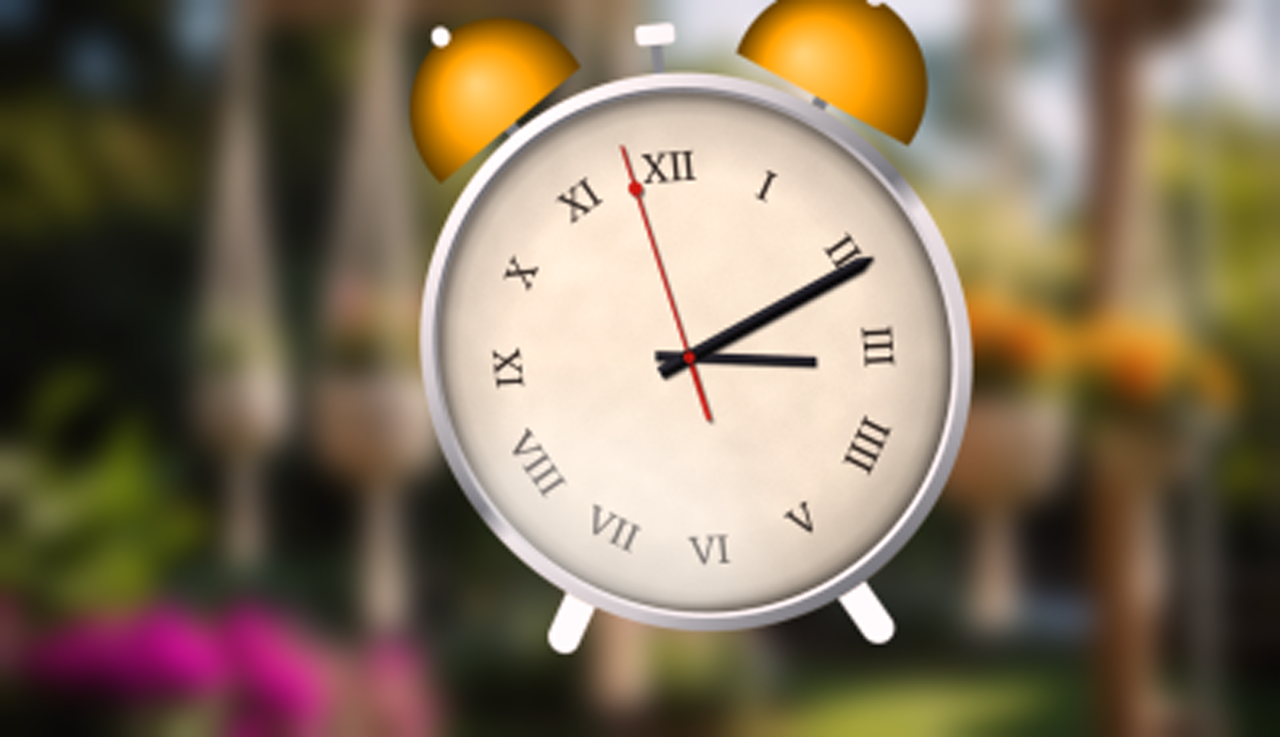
3.10.58
